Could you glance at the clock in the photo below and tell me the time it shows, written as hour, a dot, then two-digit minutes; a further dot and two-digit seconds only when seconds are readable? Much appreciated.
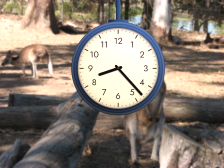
8.23
